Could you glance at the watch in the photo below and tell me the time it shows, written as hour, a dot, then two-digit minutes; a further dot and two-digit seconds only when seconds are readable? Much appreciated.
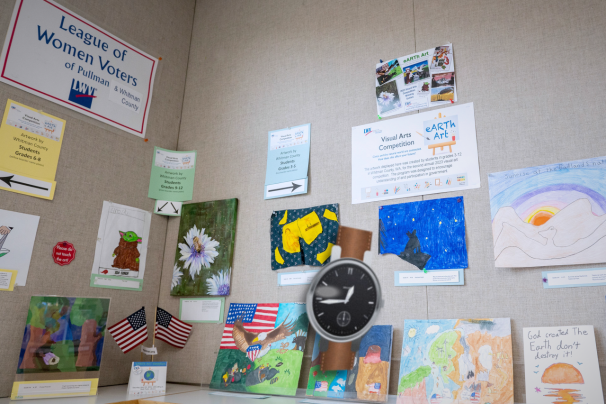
12.44
